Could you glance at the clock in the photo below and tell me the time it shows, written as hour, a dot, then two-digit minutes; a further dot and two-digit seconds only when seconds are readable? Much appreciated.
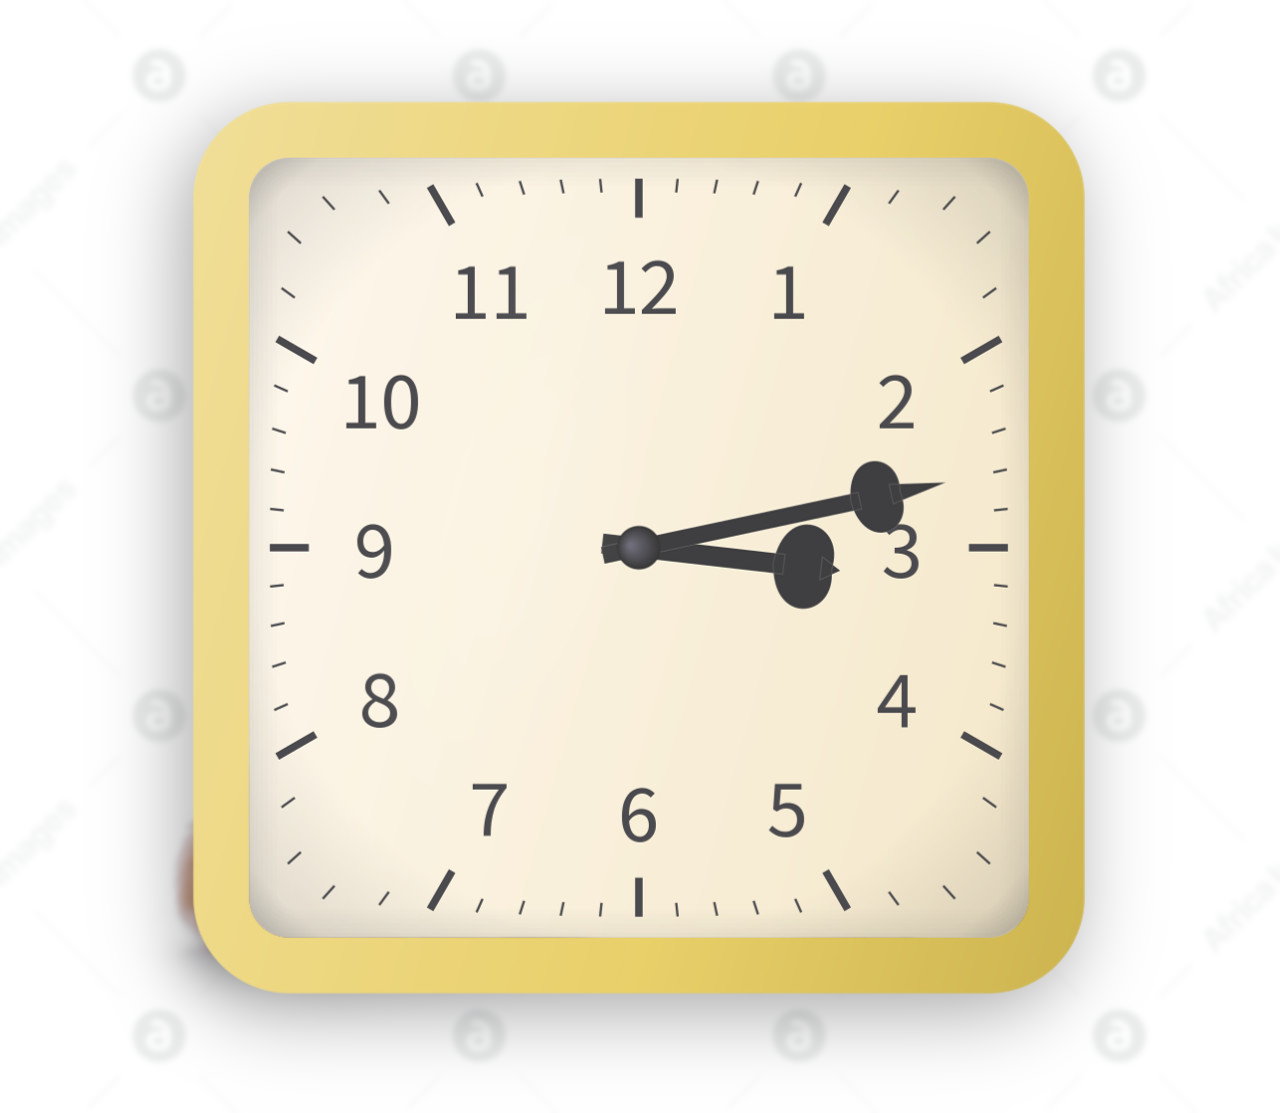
3.13
